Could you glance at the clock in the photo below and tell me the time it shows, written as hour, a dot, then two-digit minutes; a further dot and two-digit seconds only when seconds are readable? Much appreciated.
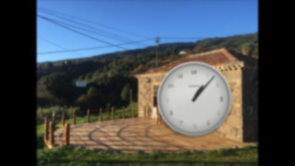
1.07
